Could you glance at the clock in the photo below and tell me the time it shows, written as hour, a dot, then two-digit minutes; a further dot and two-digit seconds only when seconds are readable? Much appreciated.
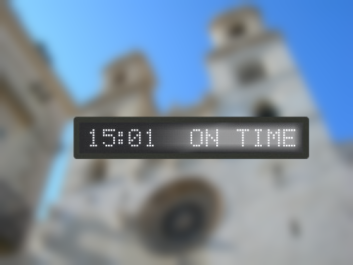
15.01
